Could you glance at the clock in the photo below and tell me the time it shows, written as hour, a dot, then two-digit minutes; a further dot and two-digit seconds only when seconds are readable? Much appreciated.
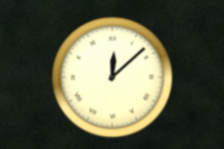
12.08
